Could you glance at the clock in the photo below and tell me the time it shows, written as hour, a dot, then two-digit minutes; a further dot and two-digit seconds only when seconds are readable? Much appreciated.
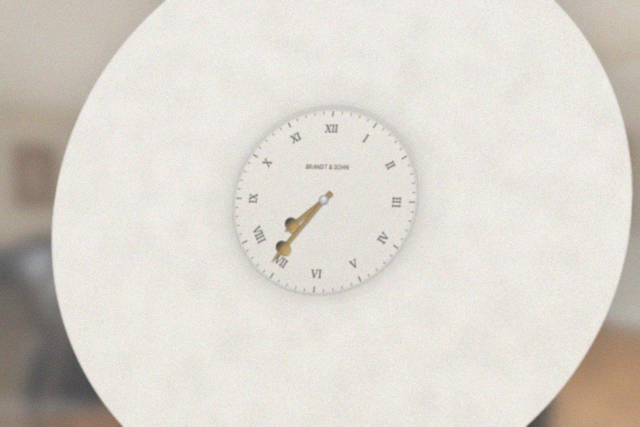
7.36
